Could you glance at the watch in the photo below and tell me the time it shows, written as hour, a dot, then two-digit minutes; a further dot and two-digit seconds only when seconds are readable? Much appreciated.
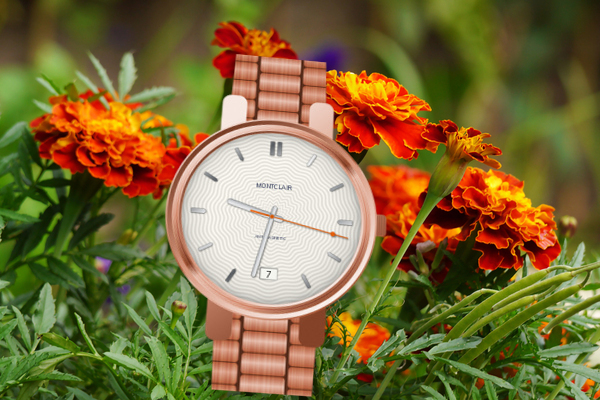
9.32.17
